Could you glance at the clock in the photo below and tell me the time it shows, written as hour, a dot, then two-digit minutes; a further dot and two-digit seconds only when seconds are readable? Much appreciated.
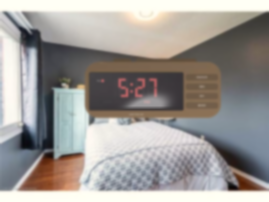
5.27
